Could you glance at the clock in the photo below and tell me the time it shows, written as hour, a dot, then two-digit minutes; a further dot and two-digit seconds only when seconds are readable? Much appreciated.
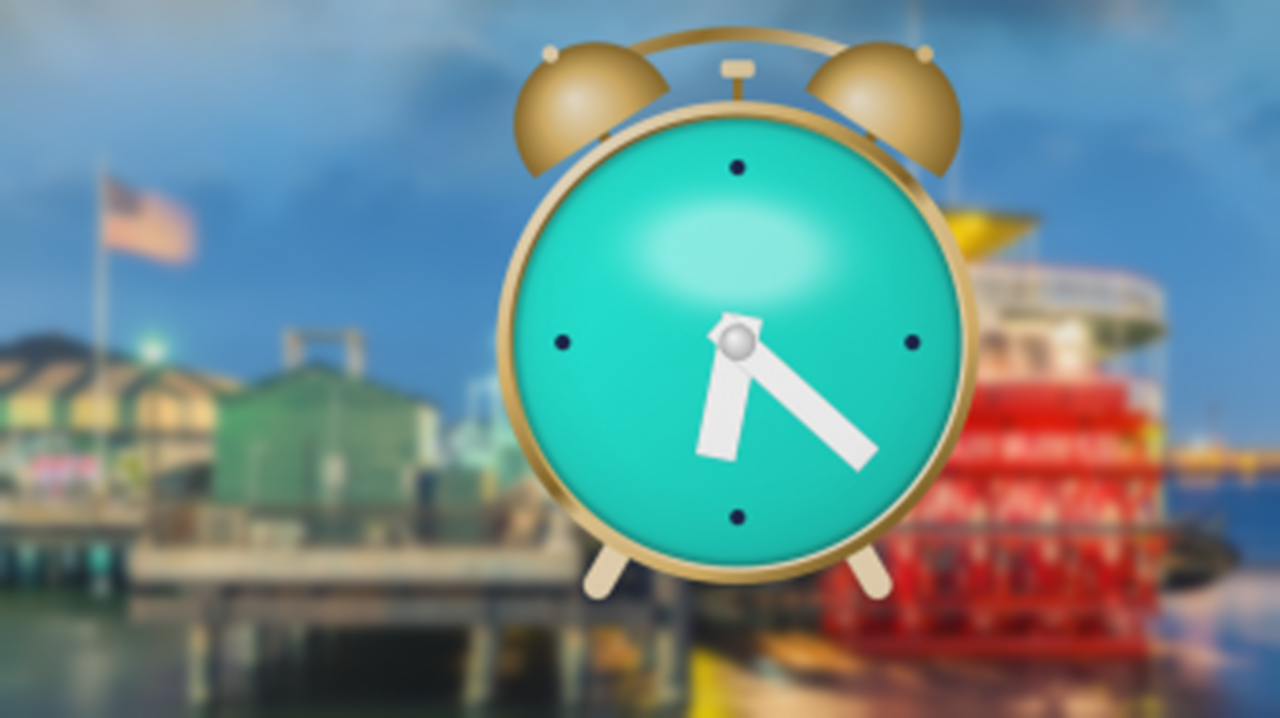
6.22
